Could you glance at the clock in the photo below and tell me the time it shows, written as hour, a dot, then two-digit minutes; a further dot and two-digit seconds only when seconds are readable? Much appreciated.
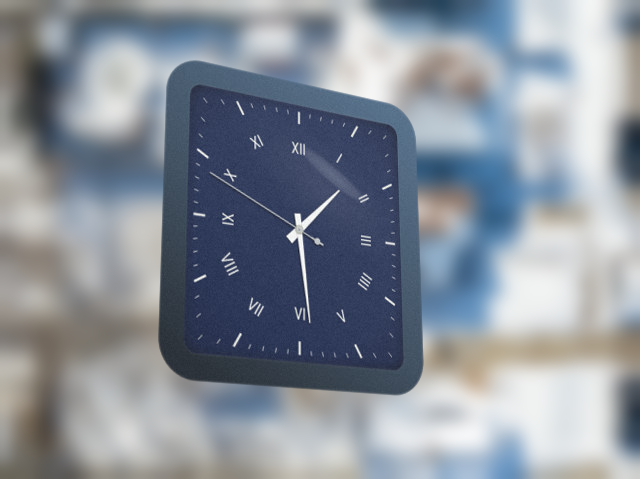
1.28.49
